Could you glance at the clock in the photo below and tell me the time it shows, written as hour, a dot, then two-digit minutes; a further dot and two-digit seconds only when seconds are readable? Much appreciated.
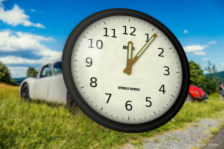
12.06
